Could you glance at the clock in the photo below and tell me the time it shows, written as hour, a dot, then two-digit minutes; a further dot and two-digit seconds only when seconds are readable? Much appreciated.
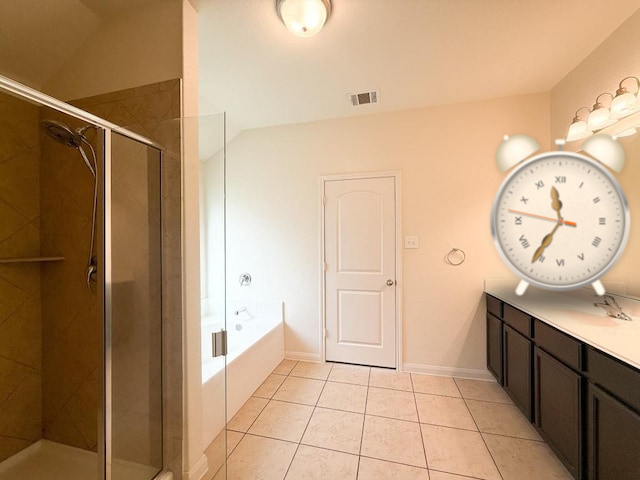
11.35.47
